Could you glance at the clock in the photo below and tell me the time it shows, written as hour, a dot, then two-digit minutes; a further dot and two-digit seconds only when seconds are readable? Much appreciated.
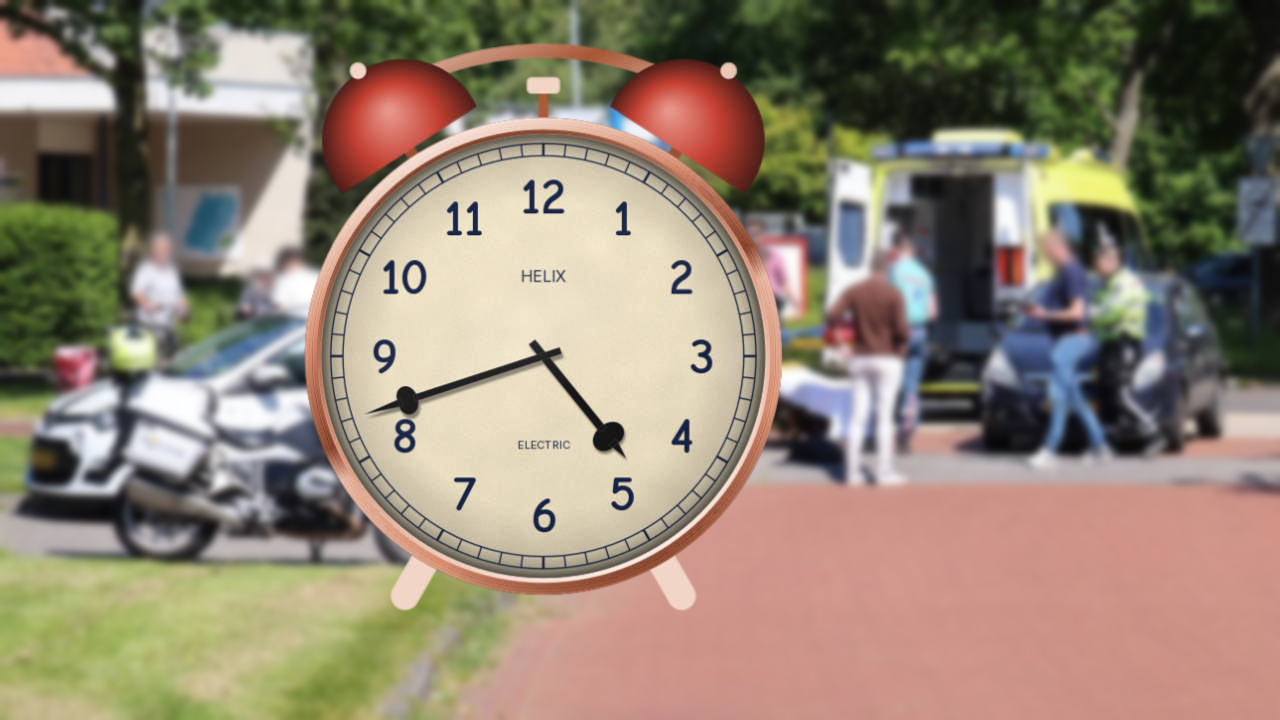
4.42
